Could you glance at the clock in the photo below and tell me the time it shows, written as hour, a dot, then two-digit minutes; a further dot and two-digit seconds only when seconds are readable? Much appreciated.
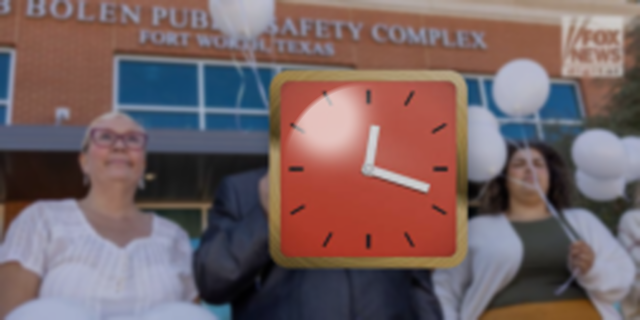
12.18
